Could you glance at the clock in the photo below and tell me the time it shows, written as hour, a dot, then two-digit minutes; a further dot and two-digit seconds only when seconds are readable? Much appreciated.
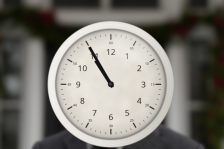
10.55
